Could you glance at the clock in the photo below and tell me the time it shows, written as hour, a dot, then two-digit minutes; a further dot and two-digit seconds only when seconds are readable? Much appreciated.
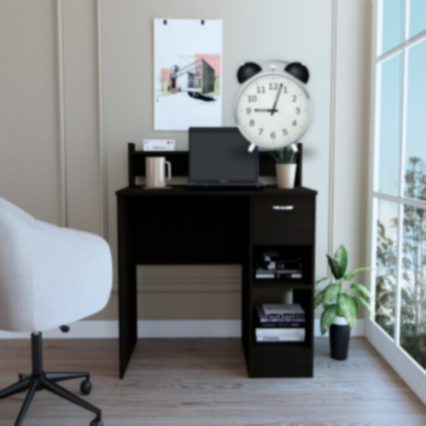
9.03
